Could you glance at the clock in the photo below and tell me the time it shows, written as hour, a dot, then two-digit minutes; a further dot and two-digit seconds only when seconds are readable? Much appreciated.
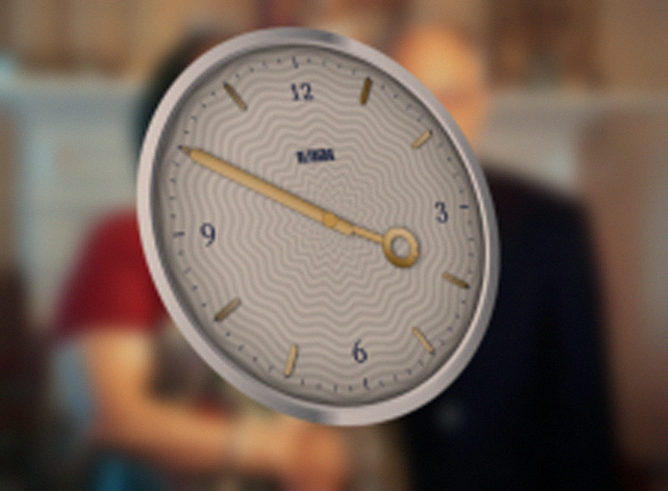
3.50
